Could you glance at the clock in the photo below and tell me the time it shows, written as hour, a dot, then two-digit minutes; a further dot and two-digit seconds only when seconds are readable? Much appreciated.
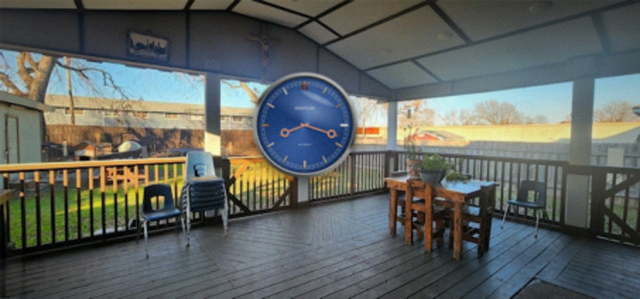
8.18
